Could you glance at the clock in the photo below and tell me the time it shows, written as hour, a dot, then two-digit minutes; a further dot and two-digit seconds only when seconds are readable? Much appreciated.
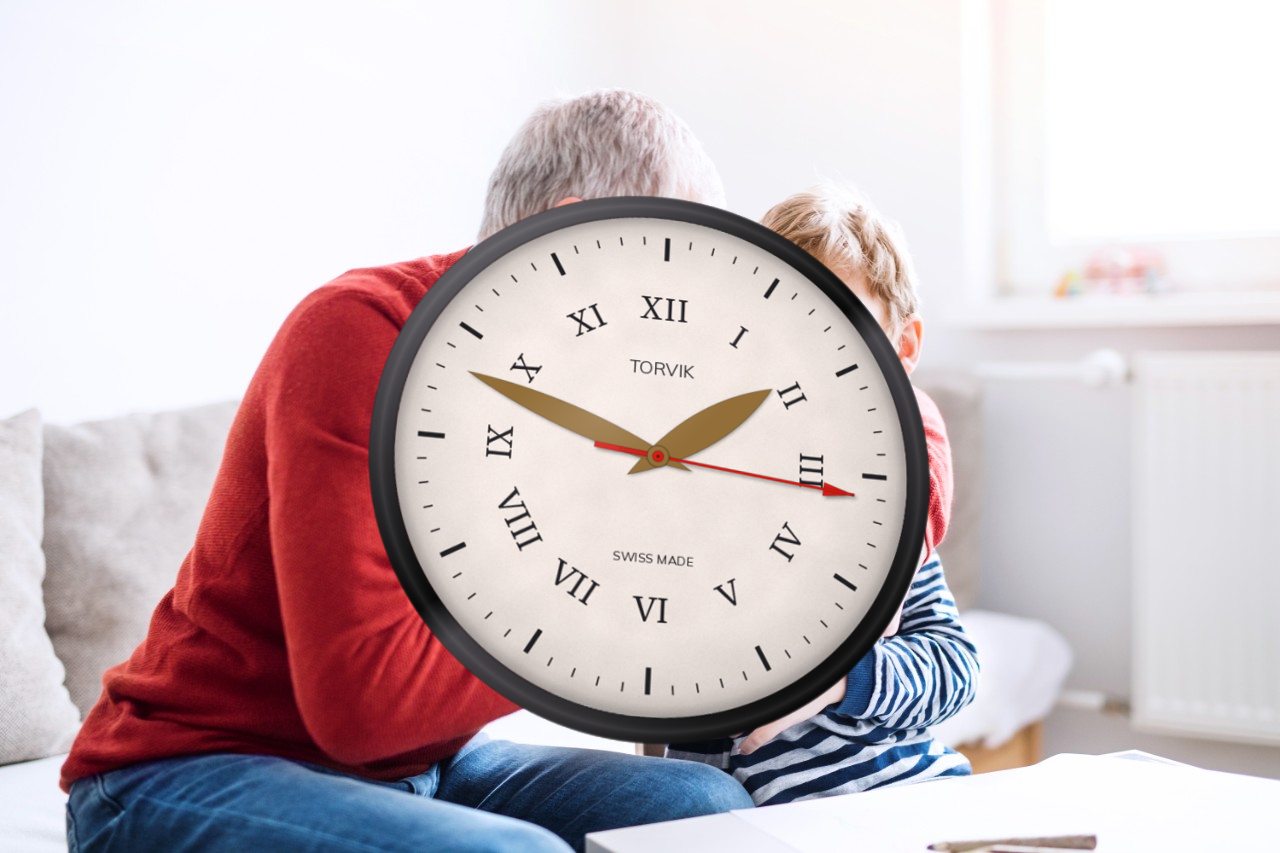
1.48.16
